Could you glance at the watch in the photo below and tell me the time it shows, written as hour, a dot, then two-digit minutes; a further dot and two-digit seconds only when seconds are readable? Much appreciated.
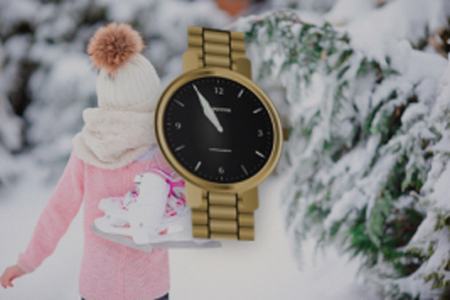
10.55
